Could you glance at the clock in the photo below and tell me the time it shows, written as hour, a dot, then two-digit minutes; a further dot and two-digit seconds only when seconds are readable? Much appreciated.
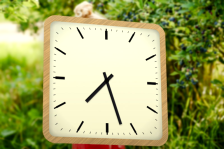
7.27
